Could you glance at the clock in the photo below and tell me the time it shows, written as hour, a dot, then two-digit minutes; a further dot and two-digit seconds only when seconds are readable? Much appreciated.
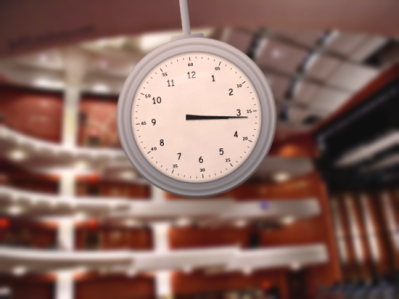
3.16
